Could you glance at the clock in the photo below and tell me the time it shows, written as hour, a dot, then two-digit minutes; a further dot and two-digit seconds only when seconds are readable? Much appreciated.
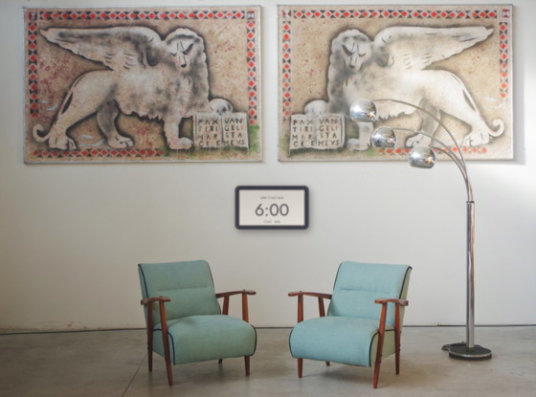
6.00
